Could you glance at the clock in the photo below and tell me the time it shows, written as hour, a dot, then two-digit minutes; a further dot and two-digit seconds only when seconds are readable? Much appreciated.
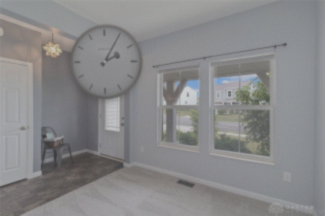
2.05
